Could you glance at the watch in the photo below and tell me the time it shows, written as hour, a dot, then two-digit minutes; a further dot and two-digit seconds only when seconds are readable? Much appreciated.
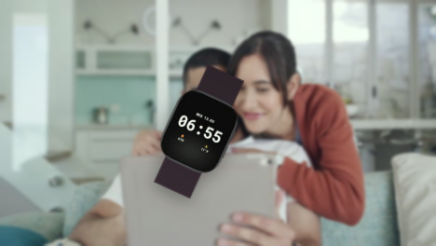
6.55
